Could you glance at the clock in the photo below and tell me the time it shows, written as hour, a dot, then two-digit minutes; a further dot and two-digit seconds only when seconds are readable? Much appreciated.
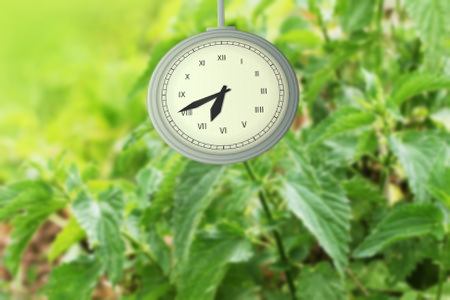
6.41
